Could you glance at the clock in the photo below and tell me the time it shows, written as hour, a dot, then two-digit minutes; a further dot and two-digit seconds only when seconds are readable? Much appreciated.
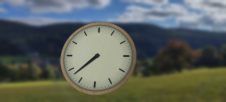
7.38
